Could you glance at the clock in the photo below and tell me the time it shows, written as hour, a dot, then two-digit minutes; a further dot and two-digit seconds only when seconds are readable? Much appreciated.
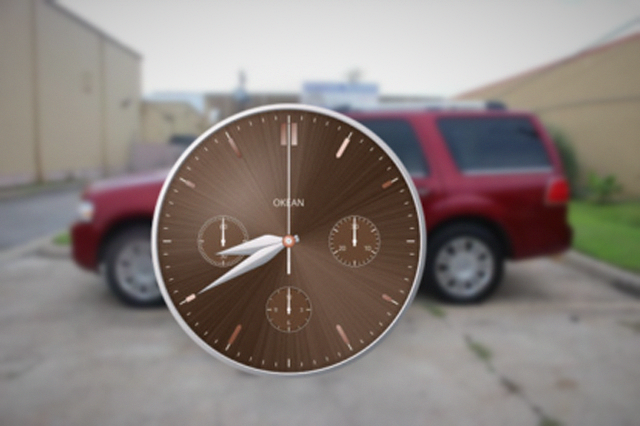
8.40
